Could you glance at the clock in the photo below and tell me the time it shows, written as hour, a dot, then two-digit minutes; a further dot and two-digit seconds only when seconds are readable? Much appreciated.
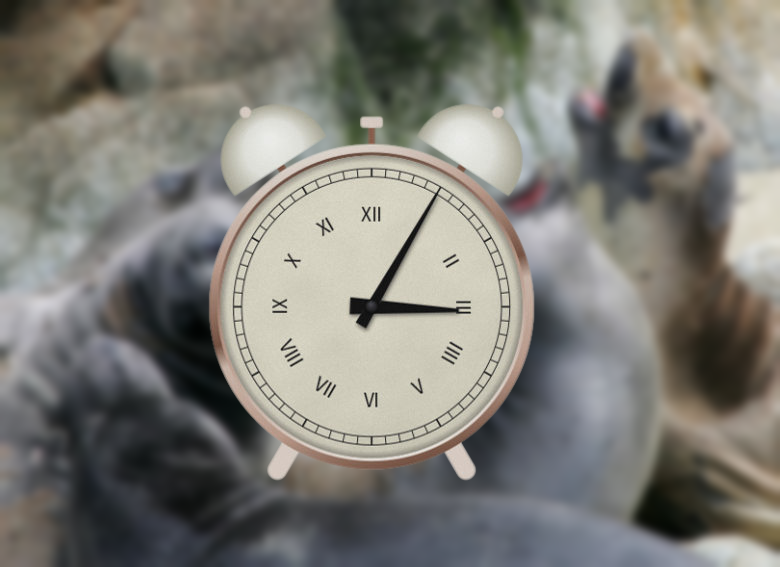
3.05
